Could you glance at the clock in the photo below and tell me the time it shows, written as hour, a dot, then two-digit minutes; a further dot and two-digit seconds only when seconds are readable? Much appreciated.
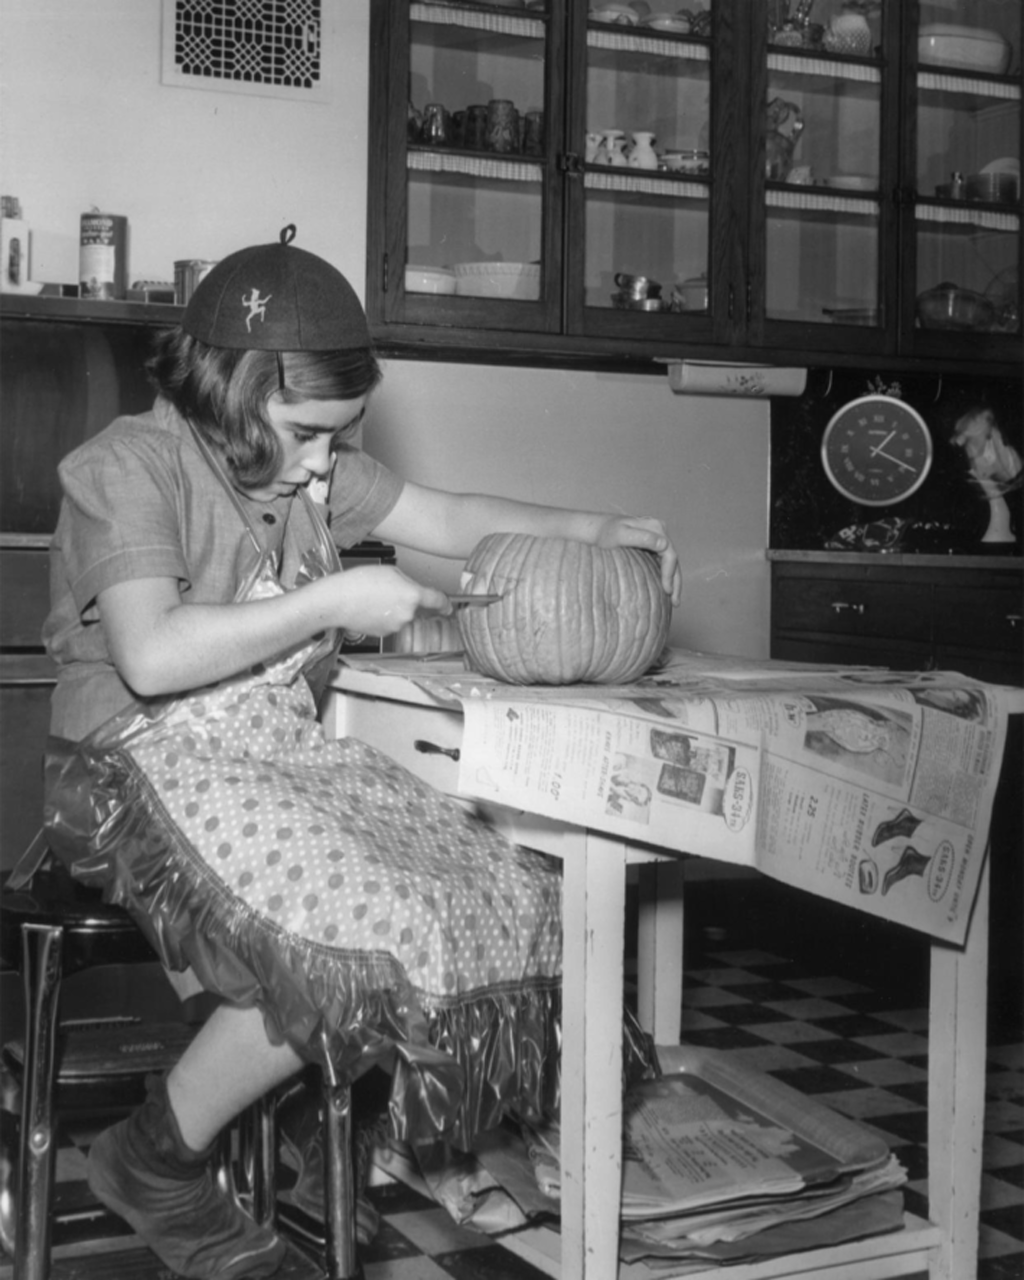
1.19
